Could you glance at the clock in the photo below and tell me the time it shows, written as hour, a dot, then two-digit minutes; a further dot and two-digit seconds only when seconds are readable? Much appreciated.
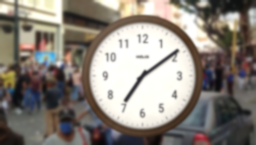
7.09
